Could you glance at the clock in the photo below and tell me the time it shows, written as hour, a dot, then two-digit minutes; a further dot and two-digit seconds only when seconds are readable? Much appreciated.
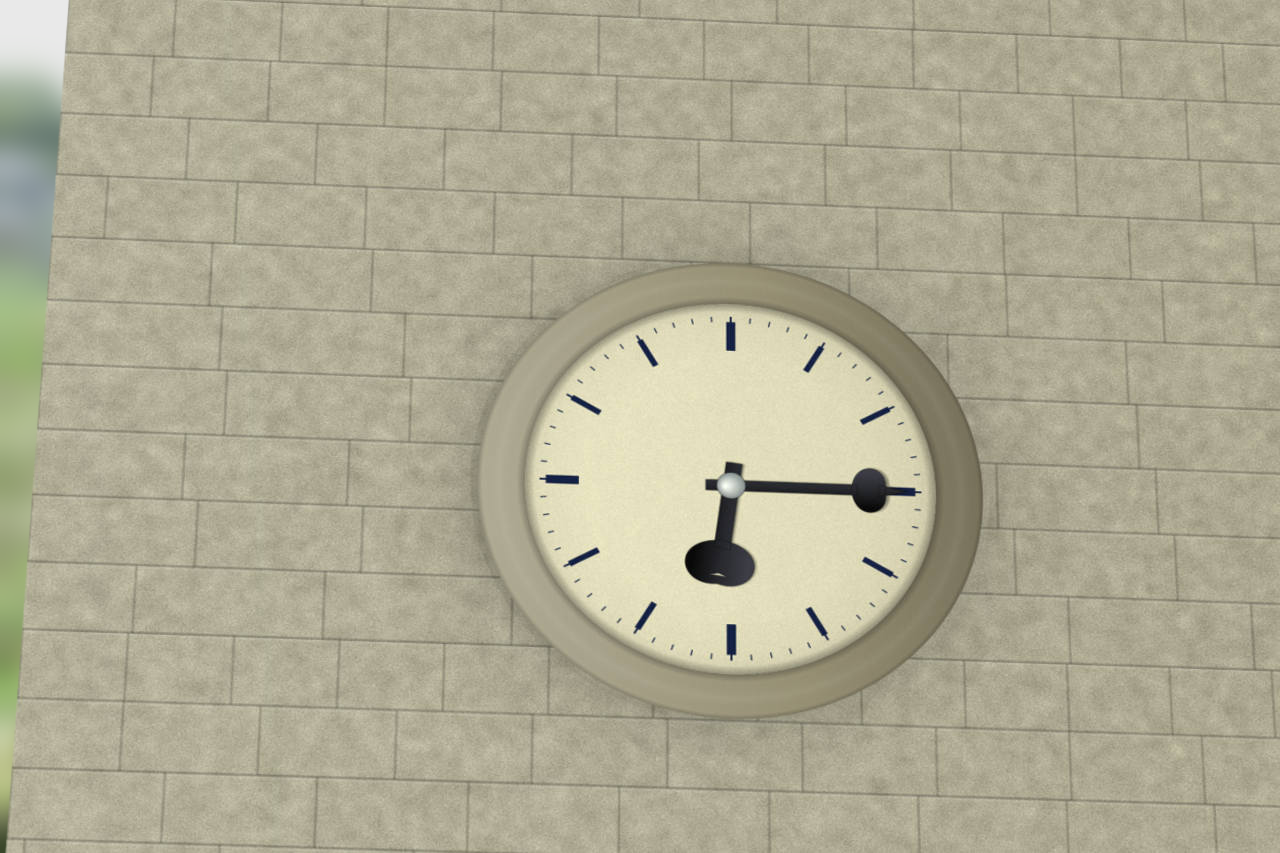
6.15
